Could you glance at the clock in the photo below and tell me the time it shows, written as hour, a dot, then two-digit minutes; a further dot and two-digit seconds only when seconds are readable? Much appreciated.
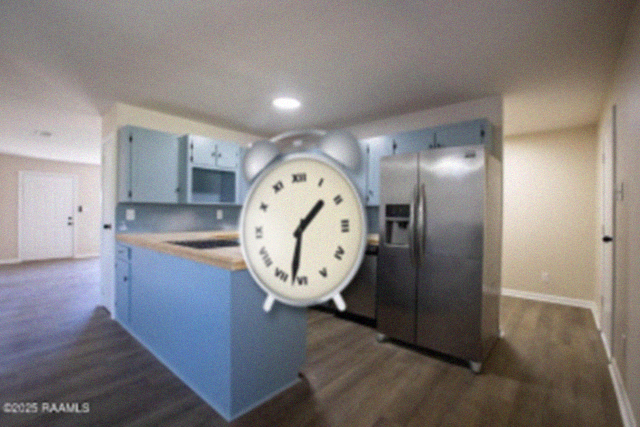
1.32
